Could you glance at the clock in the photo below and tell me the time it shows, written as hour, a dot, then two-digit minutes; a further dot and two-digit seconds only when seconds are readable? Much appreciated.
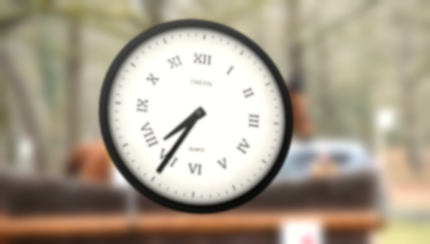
7.35
